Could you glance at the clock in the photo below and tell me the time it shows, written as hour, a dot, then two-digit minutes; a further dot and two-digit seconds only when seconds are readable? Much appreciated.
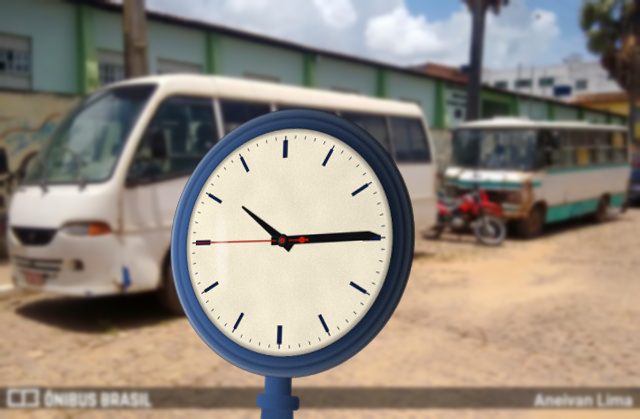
10.14.45
